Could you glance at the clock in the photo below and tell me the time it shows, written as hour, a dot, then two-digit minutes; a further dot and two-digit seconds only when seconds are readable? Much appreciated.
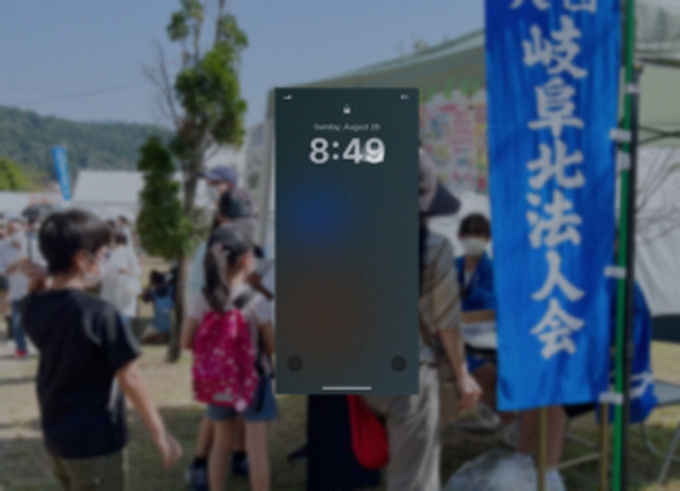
8.49
